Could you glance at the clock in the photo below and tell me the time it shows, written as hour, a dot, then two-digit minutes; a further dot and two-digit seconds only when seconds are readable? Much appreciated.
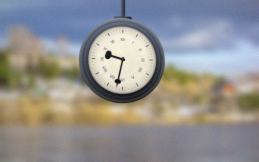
9.32
